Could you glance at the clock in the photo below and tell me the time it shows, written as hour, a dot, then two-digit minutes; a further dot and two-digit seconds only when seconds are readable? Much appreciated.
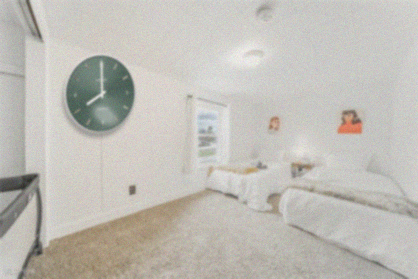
8.00
